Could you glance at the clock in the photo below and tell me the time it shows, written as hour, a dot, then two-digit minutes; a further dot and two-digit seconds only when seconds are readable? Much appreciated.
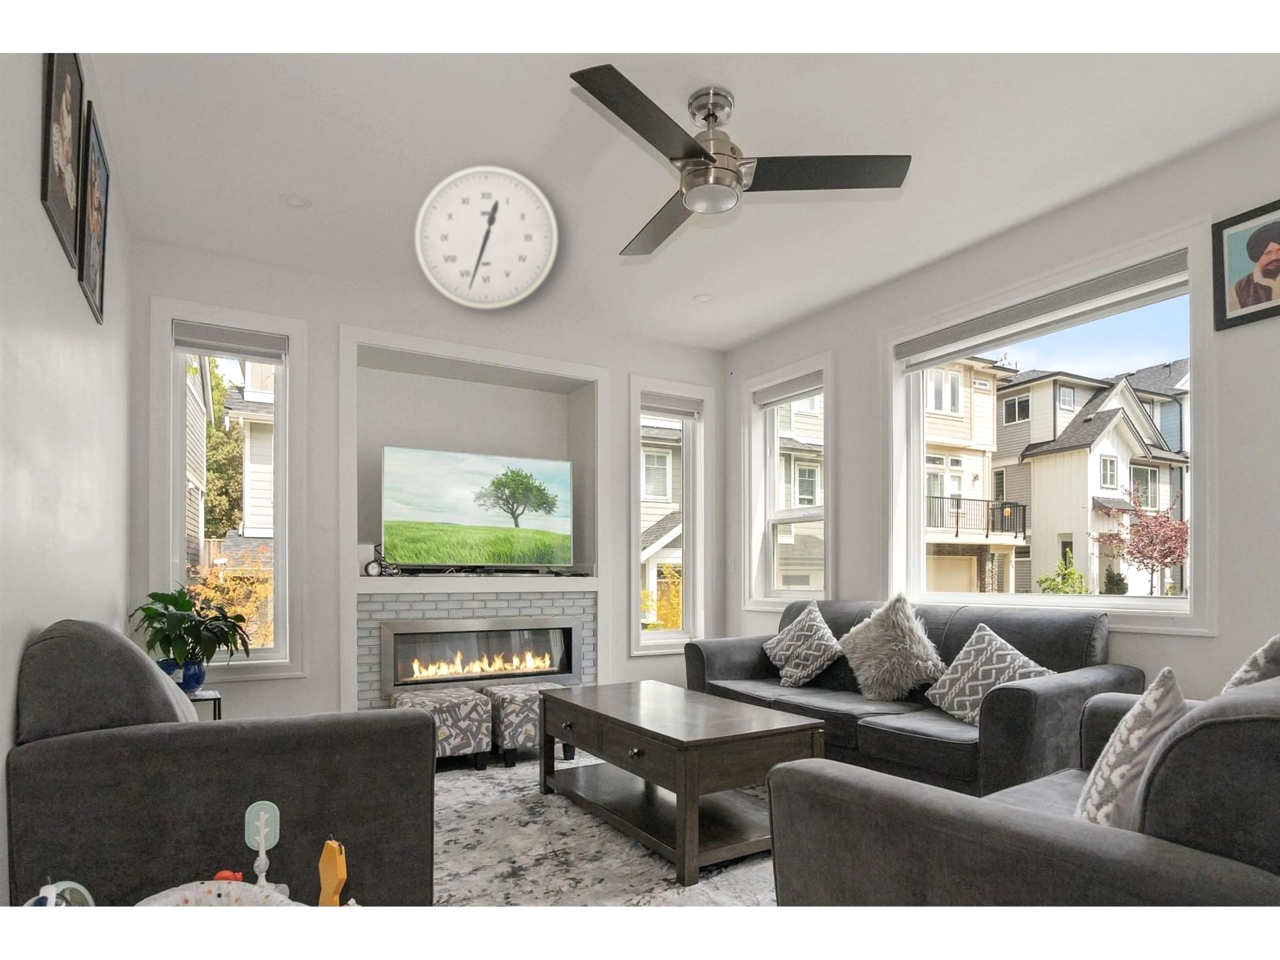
12.33
